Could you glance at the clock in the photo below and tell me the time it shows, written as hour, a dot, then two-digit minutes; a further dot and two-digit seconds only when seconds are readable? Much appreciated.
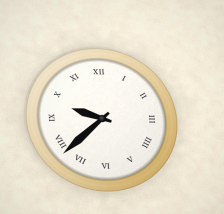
9.38
